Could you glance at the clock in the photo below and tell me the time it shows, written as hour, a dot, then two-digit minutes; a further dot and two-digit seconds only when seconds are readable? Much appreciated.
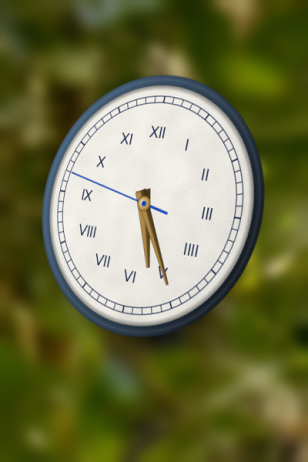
5.24.47
